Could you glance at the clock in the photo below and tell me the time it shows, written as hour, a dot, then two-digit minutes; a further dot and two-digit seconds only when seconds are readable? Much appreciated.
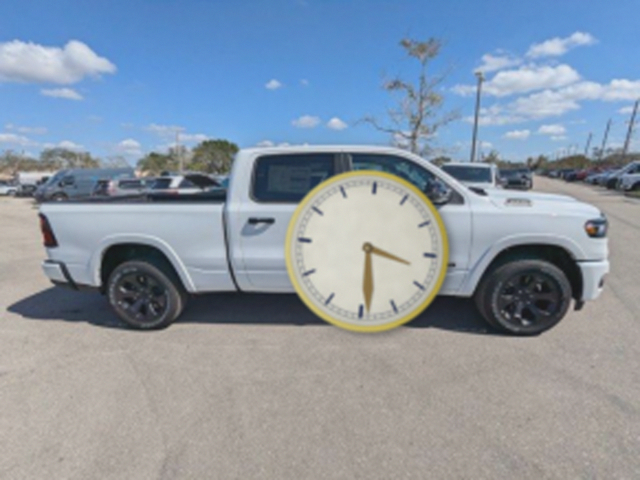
3.29
